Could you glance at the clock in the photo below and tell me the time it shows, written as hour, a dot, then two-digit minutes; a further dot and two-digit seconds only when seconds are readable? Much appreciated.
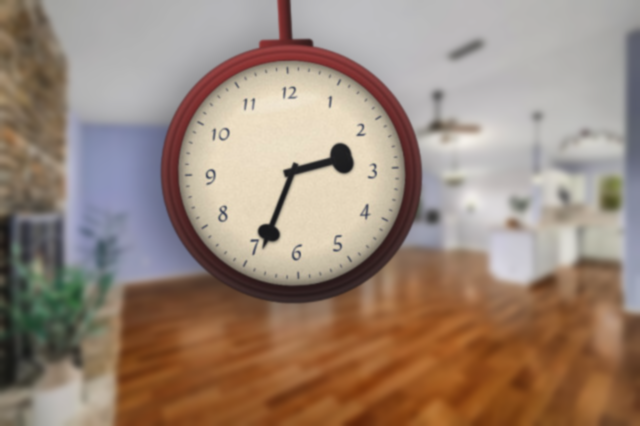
2.34
